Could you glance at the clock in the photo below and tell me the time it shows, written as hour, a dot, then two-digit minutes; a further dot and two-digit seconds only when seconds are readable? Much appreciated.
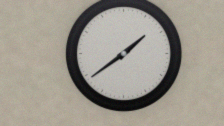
1.39
